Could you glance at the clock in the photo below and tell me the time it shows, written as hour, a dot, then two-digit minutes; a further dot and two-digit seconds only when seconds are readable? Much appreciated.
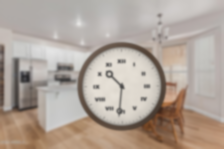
10.31
